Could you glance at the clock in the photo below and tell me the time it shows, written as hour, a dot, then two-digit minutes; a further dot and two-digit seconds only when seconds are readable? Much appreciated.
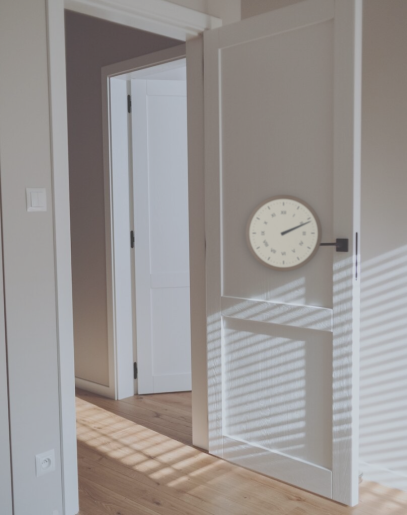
2.11
